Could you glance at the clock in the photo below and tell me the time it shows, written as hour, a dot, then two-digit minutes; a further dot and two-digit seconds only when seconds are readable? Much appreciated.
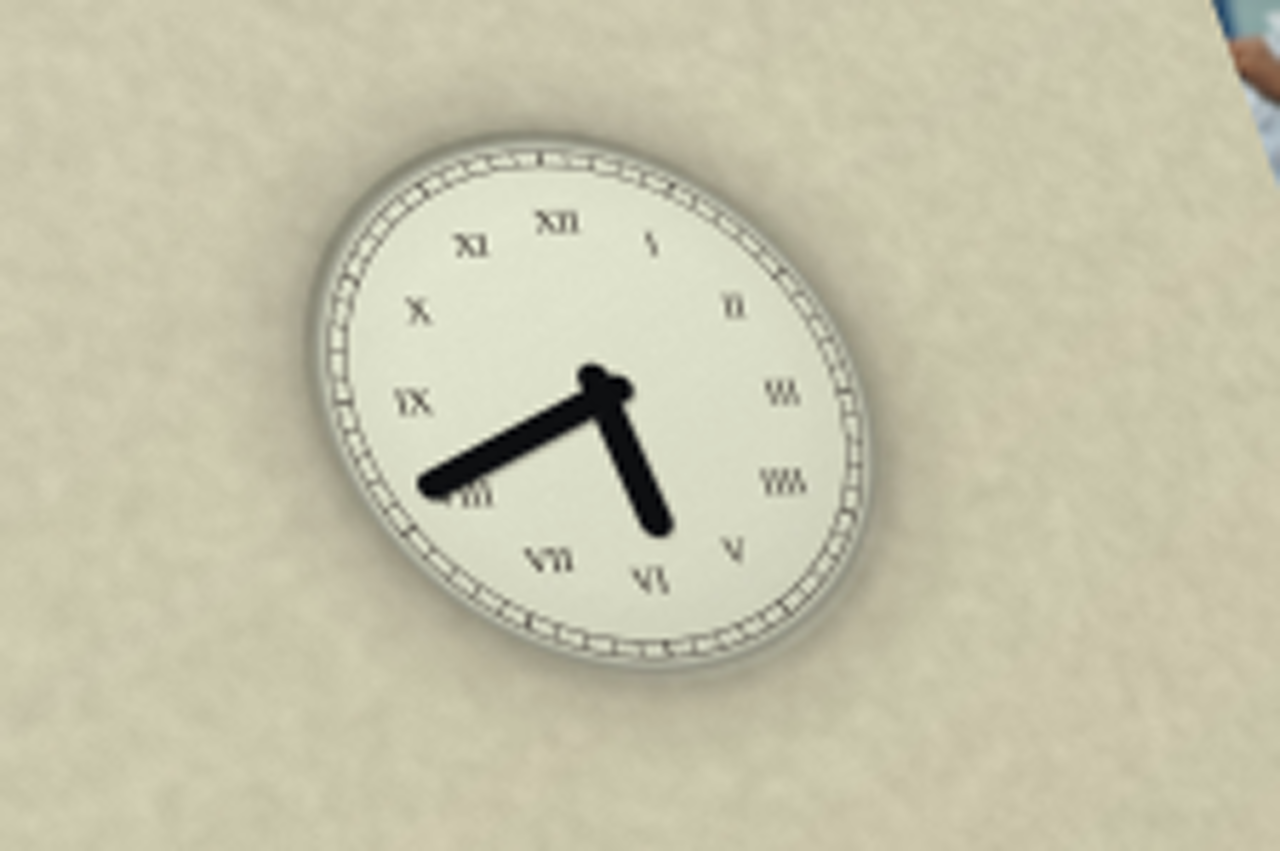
5.41
